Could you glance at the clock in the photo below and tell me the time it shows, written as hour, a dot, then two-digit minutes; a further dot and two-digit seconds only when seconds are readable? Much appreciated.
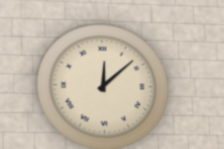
12.08
